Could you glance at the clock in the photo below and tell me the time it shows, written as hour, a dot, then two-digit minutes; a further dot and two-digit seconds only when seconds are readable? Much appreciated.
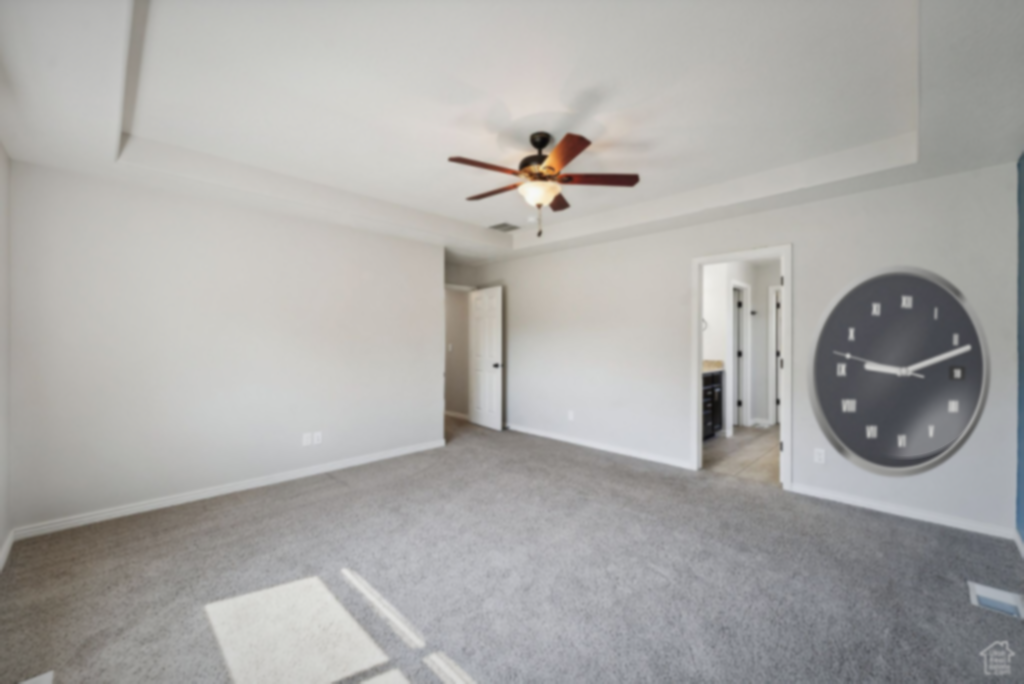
9.11.47
